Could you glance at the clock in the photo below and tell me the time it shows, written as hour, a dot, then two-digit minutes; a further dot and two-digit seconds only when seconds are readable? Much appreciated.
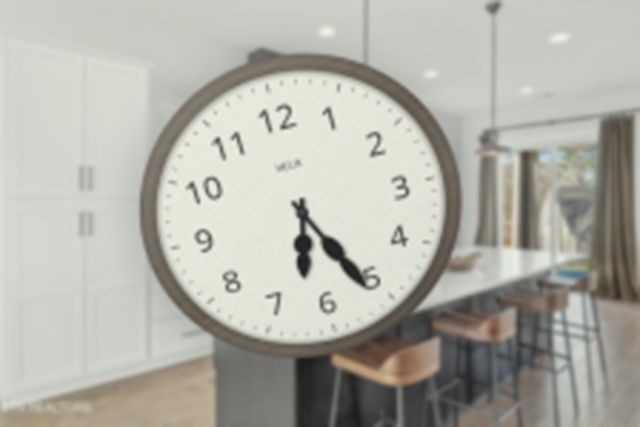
6.26
